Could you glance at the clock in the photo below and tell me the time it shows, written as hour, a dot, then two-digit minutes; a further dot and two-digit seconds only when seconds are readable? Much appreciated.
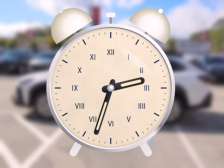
2.33
